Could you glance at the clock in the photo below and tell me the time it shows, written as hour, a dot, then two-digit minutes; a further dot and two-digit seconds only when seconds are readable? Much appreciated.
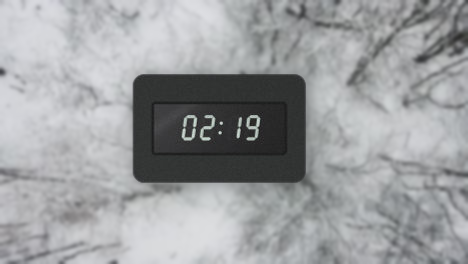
2.19
